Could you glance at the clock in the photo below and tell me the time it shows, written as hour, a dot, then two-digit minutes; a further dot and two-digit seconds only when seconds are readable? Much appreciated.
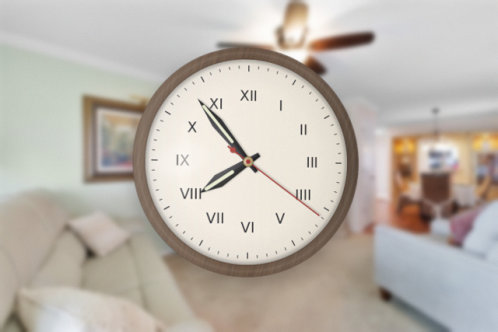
7.53.21
